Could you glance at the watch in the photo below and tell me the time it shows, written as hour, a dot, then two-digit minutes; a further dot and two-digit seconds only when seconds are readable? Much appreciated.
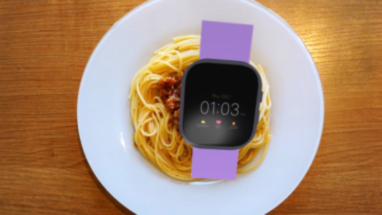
1.03
